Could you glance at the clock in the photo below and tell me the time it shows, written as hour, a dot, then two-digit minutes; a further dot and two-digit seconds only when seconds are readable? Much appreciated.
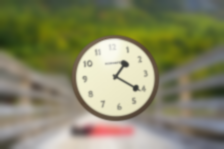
1.21
